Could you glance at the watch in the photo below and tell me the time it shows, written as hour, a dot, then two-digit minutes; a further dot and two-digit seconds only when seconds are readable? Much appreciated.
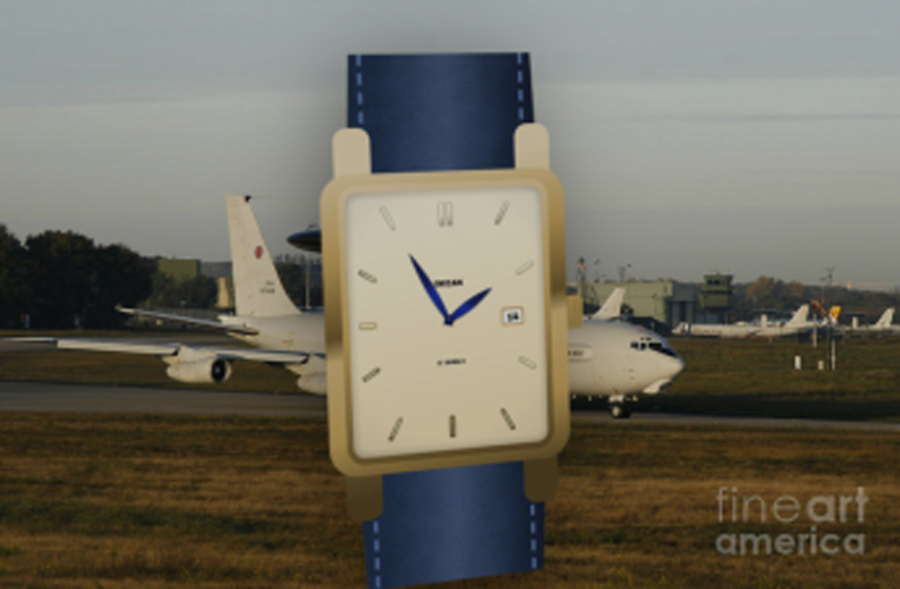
1.55
